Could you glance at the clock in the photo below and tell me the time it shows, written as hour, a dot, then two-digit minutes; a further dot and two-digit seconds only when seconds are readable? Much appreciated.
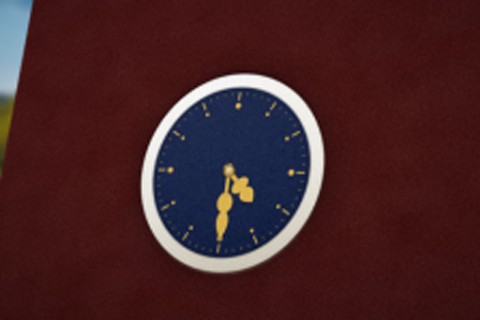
4.30
